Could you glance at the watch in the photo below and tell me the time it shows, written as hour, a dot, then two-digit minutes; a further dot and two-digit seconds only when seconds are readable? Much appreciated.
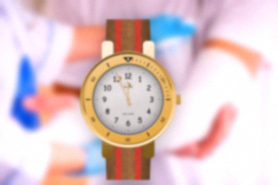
11.56
